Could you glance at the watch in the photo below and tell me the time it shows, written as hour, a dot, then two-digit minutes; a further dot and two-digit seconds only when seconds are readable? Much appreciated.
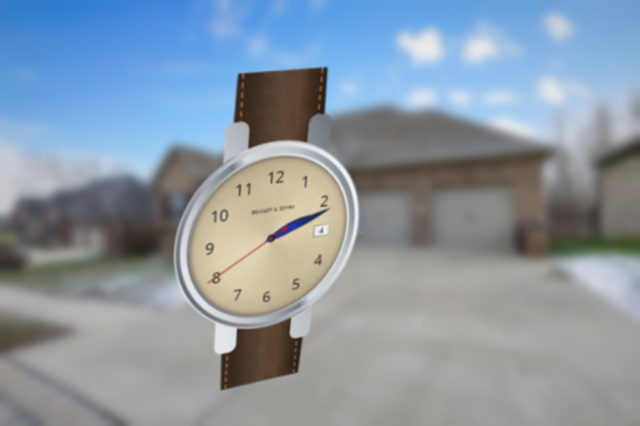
2.11.40
